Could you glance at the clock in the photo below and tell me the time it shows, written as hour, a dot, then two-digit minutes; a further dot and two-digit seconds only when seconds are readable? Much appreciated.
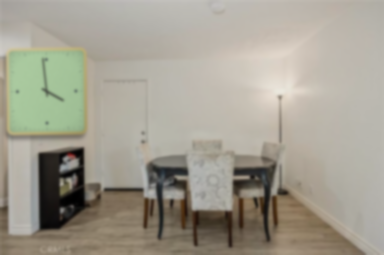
3.59
